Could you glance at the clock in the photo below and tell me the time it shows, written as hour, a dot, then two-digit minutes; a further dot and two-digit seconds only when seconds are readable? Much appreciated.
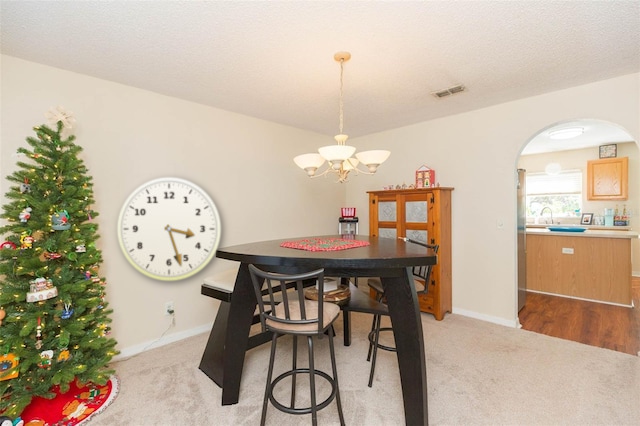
3.27
